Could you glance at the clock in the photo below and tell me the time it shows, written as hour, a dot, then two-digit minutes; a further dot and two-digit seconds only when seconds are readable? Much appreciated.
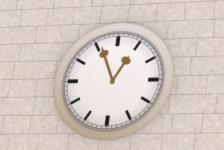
12.56
